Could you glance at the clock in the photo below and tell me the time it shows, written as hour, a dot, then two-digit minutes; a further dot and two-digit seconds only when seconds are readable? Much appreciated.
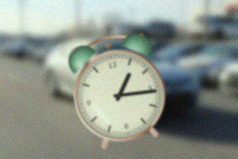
1.16
